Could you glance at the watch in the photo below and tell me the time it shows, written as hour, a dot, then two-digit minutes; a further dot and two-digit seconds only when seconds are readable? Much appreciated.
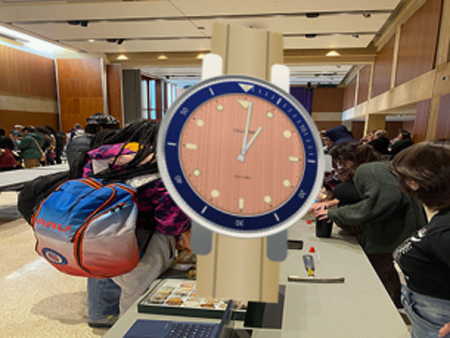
1.01
